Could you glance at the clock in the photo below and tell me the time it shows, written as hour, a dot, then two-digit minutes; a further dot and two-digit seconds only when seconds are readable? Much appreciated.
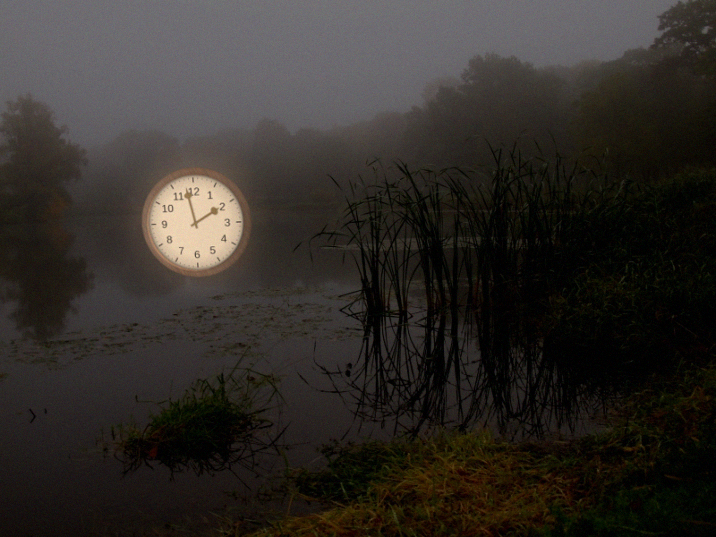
1.58
